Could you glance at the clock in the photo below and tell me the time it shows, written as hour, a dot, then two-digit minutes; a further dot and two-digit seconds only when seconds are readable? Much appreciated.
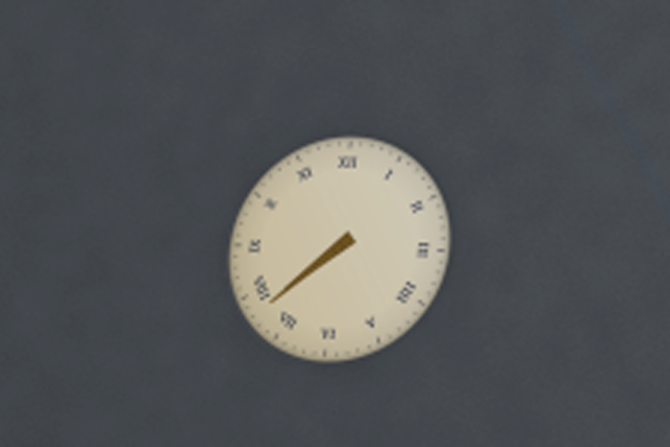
7.38
